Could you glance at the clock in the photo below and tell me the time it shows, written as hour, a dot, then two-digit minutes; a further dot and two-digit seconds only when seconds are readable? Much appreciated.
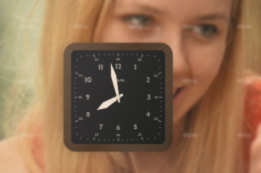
7.58
